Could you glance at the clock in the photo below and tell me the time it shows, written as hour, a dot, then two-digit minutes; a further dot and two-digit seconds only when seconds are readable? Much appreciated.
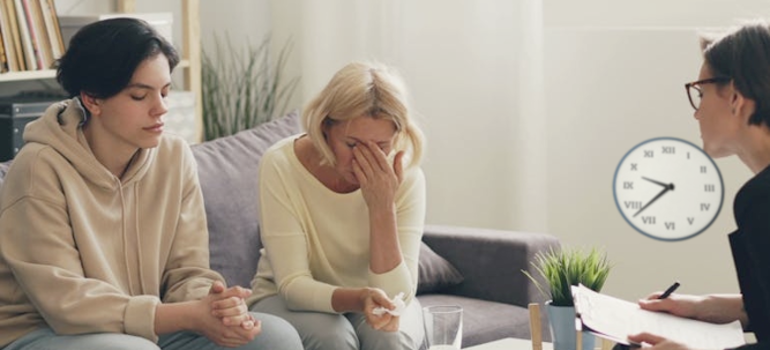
9.38
